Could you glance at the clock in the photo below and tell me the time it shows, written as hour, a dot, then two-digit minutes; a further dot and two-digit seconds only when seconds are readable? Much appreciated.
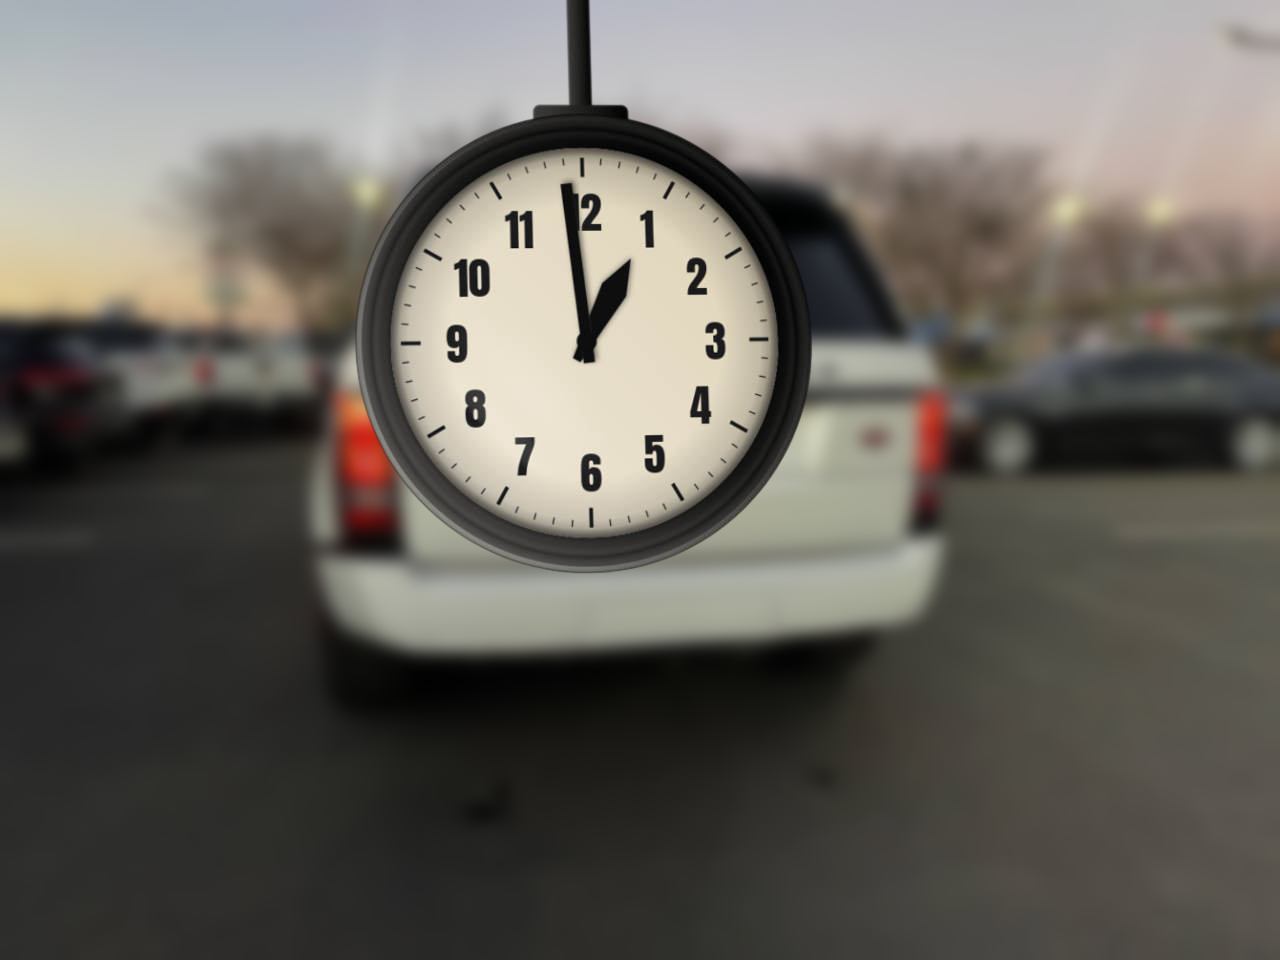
12.59
